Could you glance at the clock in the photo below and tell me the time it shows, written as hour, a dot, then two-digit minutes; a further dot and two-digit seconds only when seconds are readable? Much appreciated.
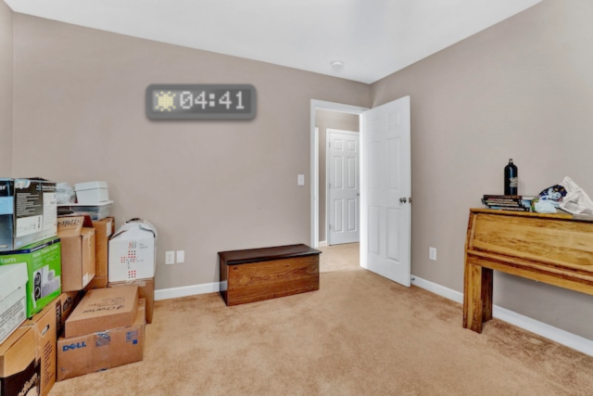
4.41
